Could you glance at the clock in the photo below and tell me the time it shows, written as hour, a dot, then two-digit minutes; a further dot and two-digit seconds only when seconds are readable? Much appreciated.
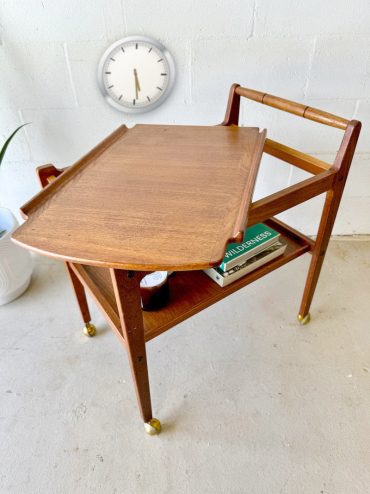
5.29
